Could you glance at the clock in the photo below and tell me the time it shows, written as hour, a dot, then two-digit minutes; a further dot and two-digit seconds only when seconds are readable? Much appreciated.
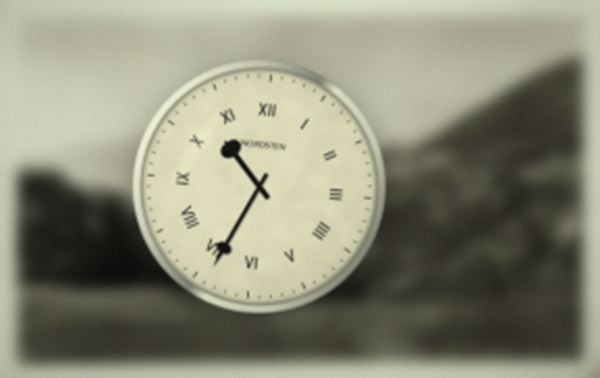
10.34
